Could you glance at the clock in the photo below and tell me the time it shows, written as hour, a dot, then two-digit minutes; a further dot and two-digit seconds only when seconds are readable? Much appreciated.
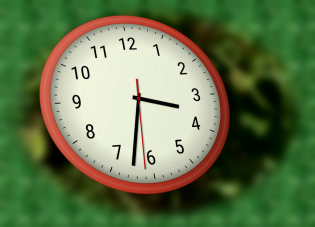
3.32.31
